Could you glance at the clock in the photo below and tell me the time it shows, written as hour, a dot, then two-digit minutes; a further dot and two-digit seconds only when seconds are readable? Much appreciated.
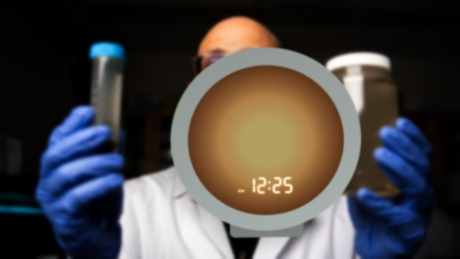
12.25
